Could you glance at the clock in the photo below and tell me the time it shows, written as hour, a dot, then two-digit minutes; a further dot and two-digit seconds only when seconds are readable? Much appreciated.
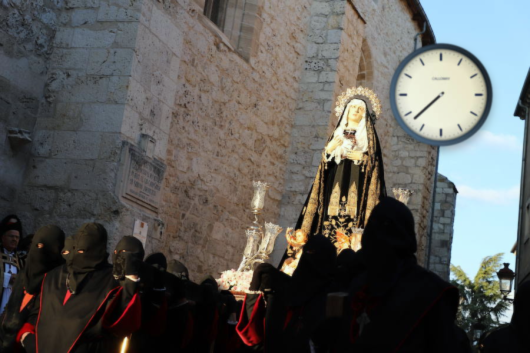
7.38
